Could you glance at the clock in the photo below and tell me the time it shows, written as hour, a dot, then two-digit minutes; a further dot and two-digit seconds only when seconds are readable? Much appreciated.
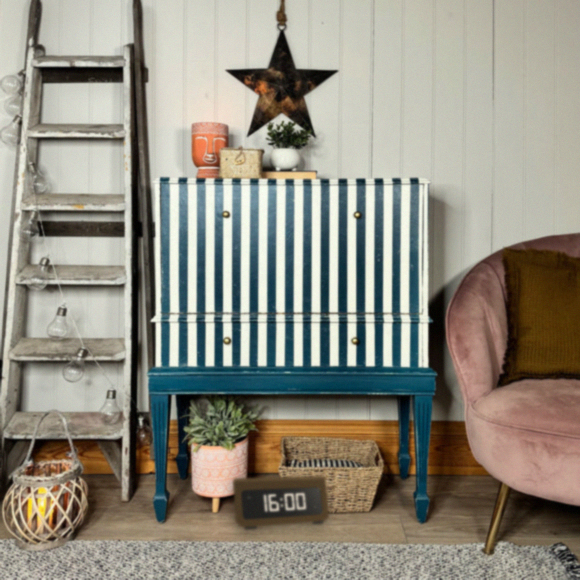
16.00
